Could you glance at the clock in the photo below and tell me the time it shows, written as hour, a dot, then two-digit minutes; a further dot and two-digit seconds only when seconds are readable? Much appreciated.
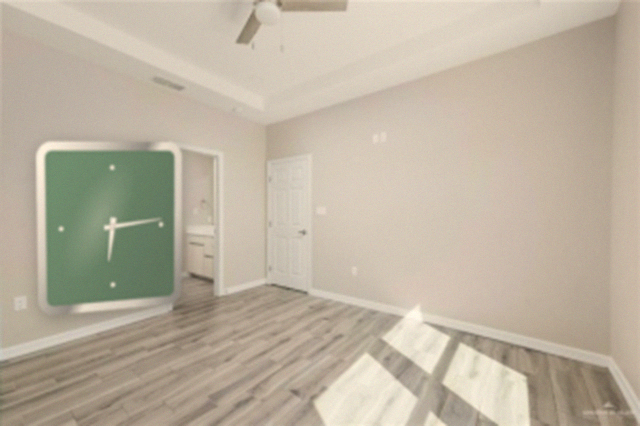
6.14
